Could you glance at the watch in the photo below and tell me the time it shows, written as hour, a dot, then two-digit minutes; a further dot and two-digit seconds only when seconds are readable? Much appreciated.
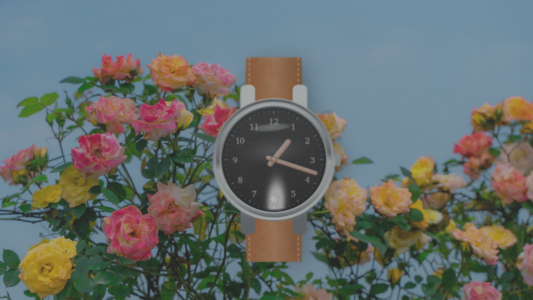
1.18
